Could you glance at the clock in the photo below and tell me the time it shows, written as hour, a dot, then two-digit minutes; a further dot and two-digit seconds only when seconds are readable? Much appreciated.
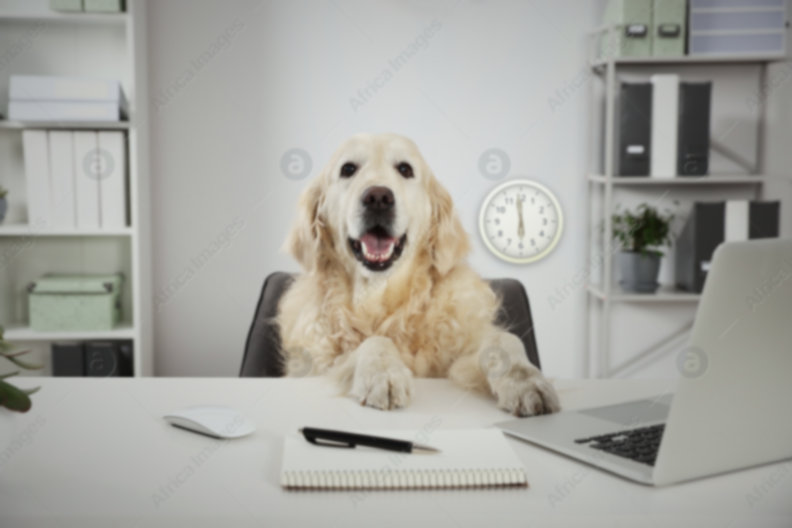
5.59
